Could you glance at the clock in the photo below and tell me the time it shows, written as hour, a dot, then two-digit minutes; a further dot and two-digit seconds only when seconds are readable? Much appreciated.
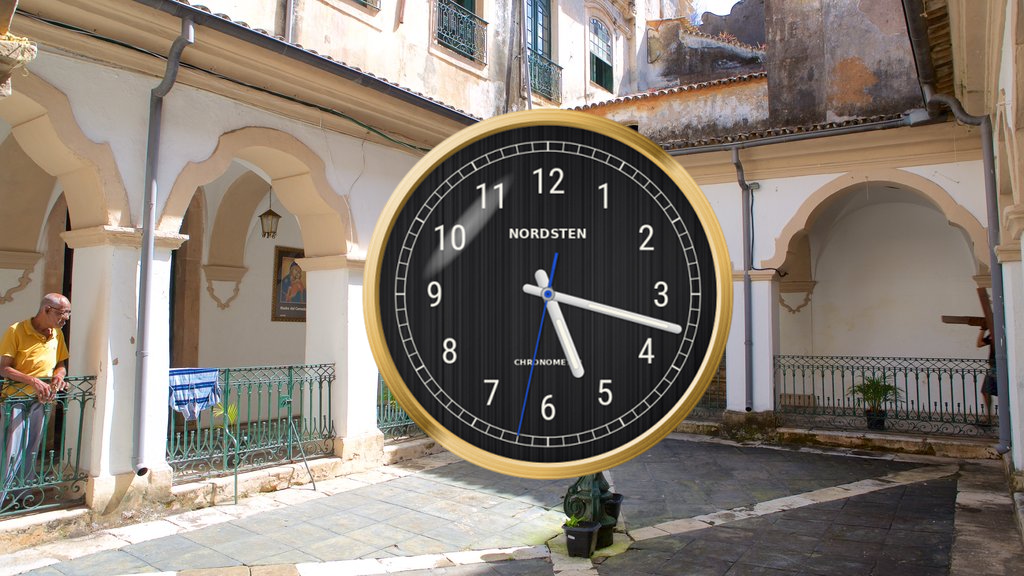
5.17.32
